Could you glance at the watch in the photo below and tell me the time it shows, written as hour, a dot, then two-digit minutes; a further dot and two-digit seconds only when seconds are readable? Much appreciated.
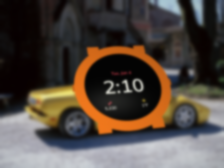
2.10
